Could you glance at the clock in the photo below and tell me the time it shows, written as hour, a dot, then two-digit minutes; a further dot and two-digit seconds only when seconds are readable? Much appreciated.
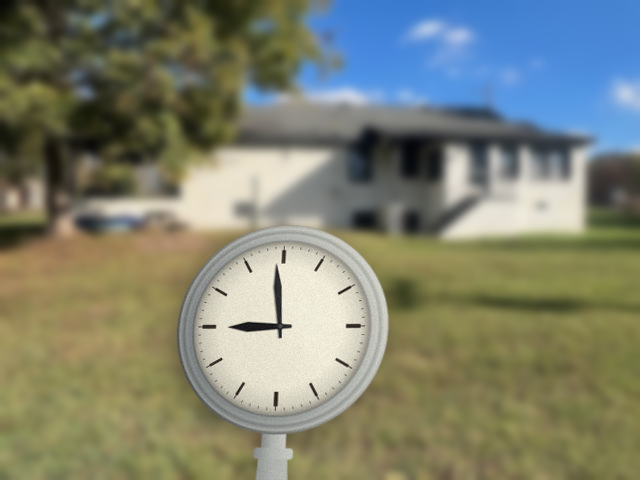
8.59
